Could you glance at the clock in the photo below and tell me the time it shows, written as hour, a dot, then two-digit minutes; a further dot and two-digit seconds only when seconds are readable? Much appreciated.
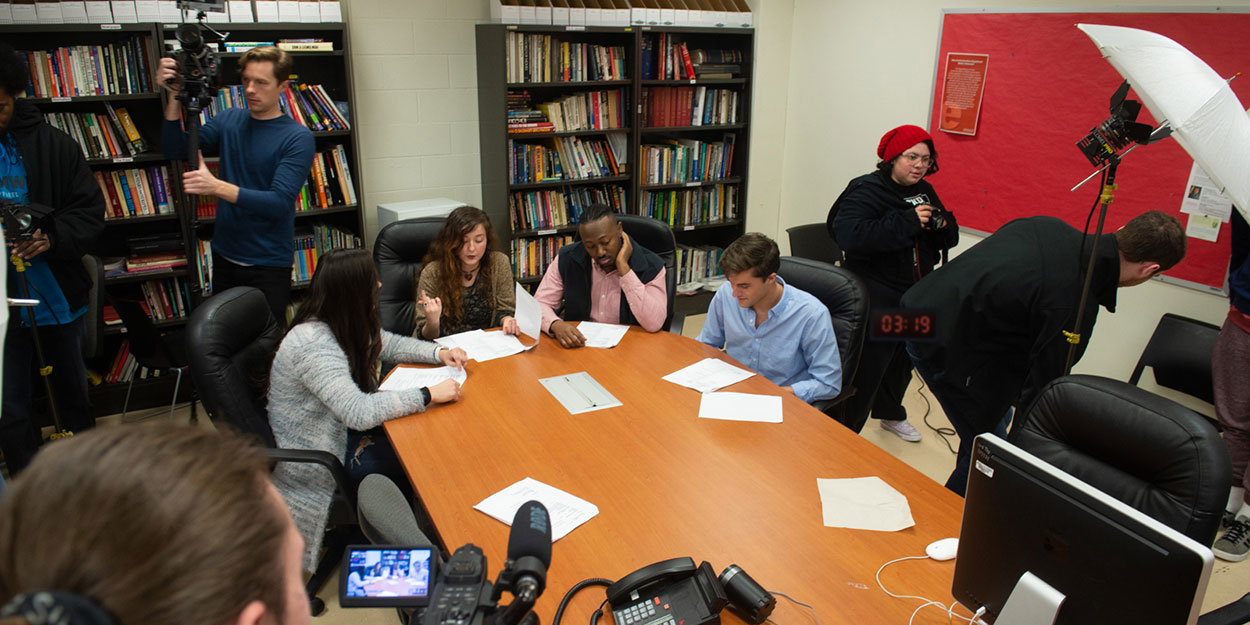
3.19
